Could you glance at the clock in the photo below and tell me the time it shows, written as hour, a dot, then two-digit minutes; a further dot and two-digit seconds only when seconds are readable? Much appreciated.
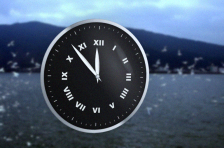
11.53
